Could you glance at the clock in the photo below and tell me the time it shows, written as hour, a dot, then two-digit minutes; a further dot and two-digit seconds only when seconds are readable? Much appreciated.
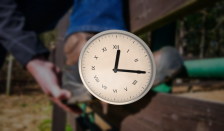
12.15
